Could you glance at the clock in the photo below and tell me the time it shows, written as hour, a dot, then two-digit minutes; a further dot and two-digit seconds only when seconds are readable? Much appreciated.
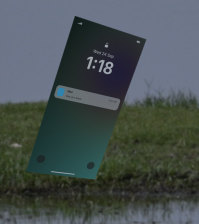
1.18
